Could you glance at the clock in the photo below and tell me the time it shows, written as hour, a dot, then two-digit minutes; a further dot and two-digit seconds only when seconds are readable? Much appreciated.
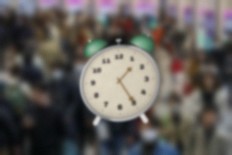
1.25
